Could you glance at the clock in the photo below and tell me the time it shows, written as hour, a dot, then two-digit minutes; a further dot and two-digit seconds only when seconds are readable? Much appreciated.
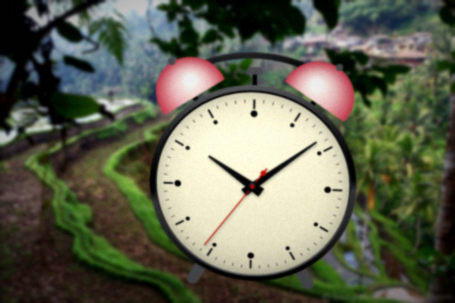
10.08.36
